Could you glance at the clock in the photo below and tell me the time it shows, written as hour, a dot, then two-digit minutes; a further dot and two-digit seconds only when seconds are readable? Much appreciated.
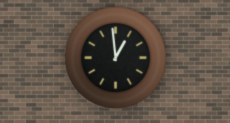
12.59
